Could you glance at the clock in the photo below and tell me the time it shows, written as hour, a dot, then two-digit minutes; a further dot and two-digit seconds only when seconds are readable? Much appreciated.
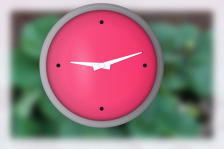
9.12
